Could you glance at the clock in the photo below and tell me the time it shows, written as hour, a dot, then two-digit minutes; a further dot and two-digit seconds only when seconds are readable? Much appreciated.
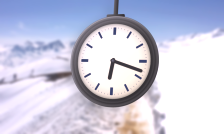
6.18
